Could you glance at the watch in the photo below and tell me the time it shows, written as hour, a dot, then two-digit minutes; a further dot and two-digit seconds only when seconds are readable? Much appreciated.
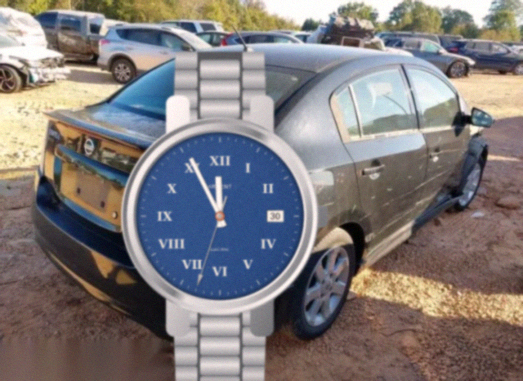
11.55.33
